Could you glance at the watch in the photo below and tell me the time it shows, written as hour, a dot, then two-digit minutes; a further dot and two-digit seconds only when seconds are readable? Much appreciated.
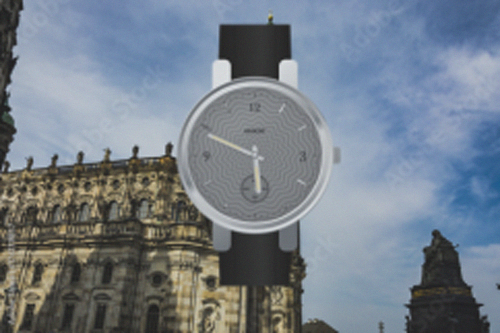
5.49
